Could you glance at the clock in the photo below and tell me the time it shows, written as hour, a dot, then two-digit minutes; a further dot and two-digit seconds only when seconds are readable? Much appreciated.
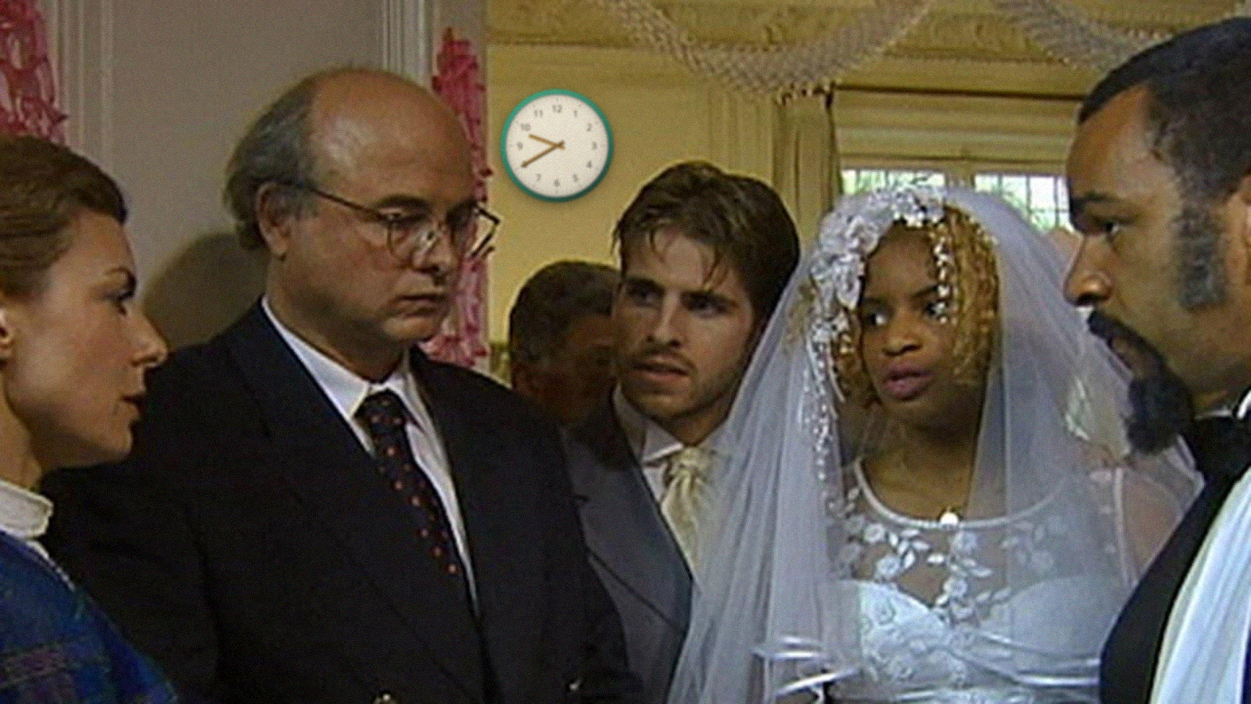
9.40
